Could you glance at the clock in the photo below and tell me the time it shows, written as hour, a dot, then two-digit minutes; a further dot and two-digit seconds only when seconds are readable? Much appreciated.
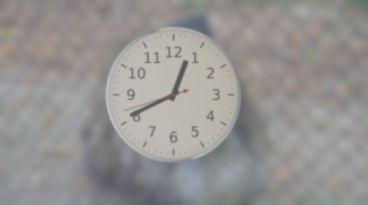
12.40.42
